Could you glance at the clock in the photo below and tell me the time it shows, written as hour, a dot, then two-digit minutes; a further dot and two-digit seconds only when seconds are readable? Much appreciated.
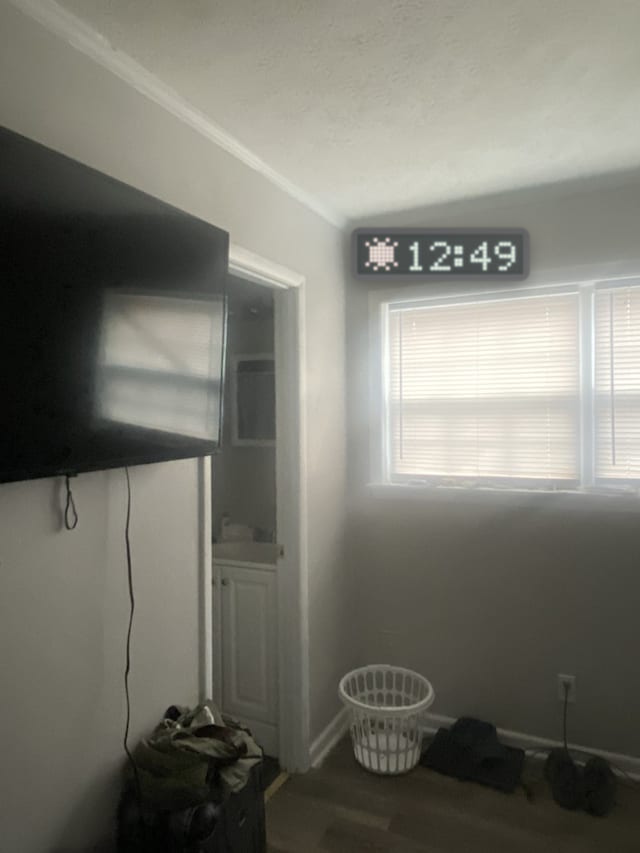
12.49
